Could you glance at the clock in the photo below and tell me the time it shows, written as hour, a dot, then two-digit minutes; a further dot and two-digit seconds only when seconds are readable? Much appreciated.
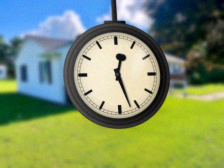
12.27
